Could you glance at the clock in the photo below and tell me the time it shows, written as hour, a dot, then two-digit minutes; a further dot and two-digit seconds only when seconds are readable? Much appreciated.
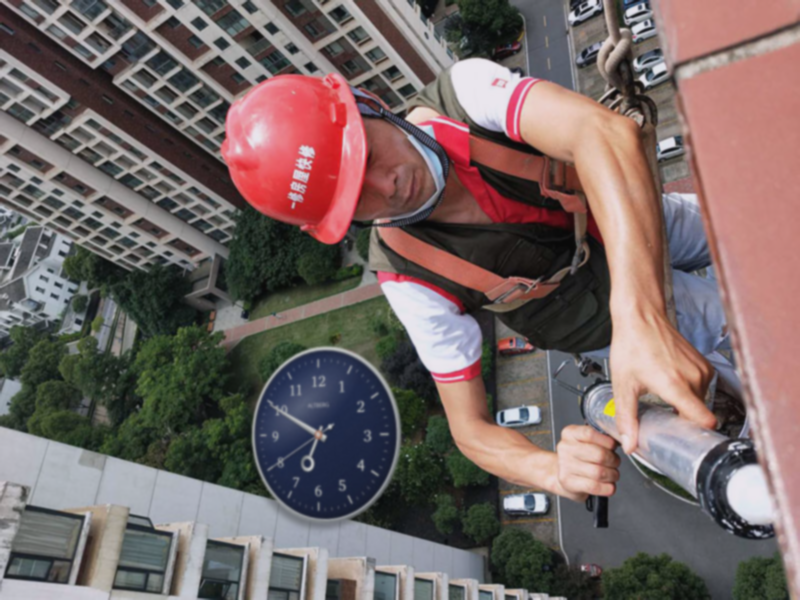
6.49.40
